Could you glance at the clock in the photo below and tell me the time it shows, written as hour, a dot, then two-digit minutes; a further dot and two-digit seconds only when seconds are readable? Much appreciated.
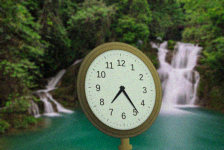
7.24
